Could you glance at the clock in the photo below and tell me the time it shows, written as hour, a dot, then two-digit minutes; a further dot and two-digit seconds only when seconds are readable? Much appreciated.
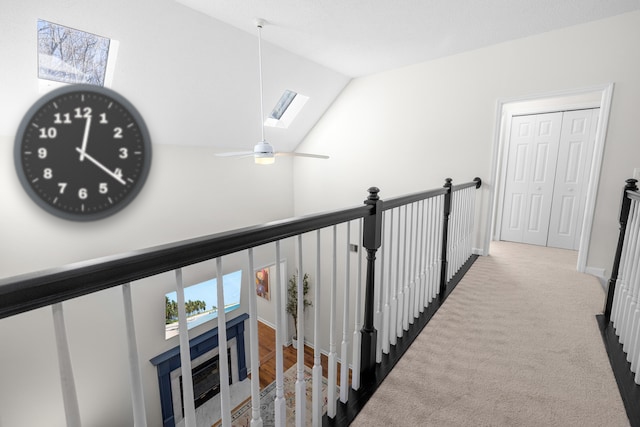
12.21
